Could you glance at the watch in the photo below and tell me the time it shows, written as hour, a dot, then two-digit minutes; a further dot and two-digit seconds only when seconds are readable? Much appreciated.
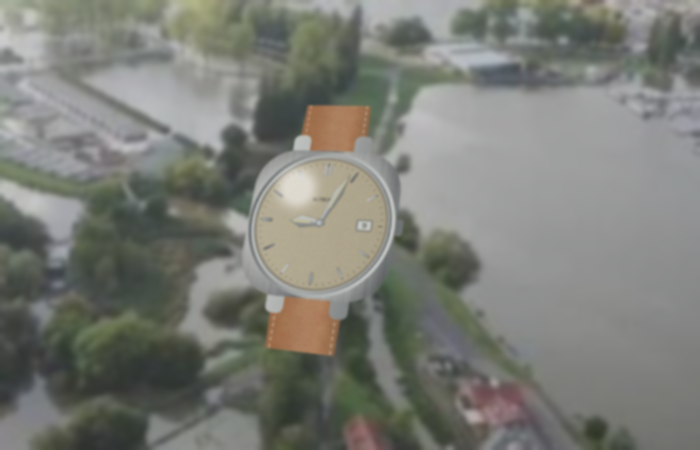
9.04
